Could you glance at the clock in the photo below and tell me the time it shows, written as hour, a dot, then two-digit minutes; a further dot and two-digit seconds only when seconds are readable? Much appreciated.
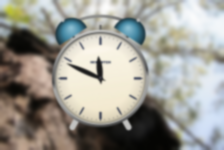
11.49
